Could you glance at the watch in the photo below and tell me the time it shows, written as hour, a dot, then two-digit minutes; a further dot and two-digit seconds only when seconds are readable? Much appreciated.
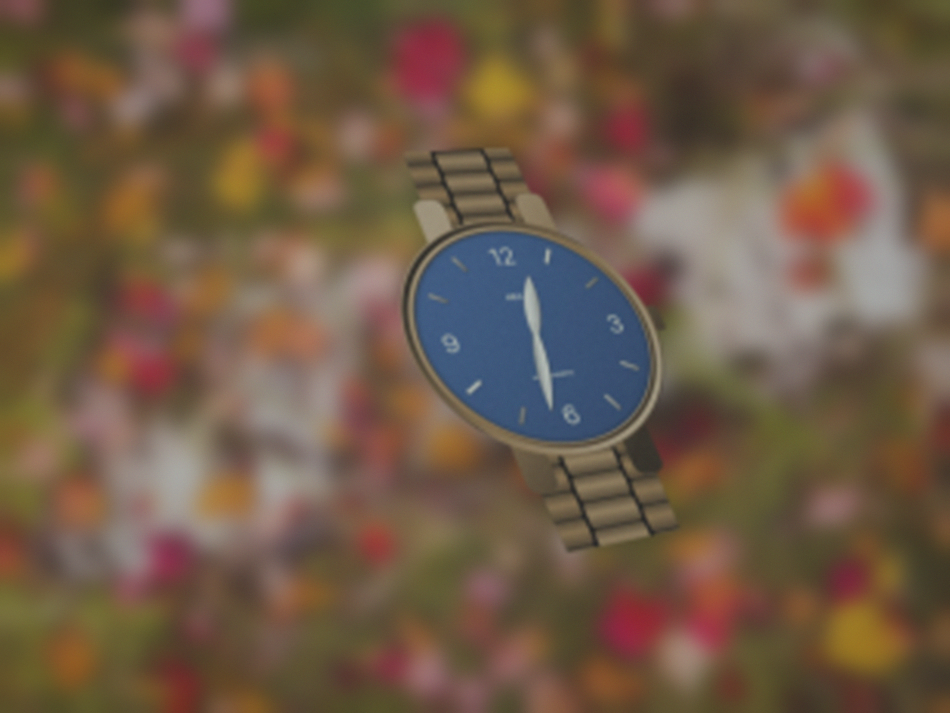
12.32
